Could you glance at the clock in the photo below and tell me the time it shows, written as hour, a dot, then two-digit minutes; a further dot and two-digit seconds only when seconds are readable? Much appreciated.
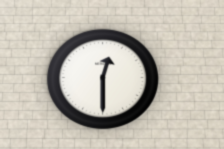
12.30
